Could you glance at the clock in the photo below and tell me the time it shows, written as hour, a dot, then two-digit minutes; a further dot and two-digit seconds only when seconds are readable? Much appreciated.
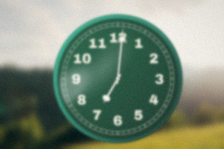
7.01
